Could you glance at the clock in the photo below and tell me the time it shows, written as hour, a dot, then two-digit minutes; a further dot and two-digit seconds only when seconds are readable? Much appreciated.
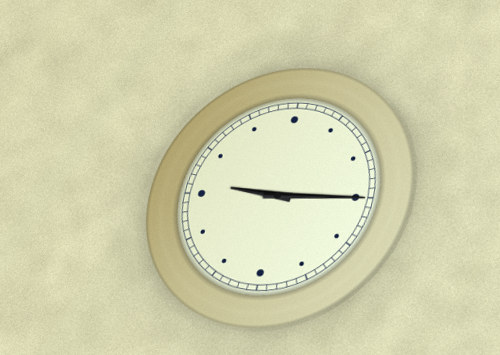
9.15
